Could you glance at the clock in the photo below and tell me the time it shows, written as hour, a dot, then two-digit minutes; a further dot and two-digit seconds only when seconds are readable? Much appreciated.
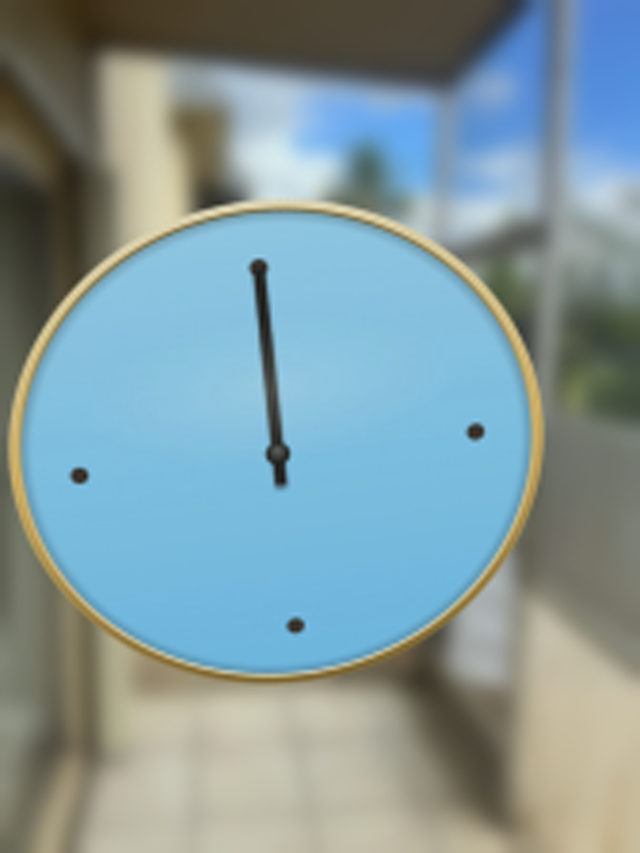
12.00
